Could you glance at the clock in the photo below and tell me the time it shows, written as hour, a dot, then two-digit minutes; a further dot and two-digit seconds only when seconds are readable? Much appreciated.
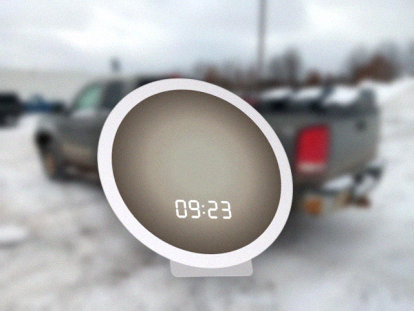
9.23
